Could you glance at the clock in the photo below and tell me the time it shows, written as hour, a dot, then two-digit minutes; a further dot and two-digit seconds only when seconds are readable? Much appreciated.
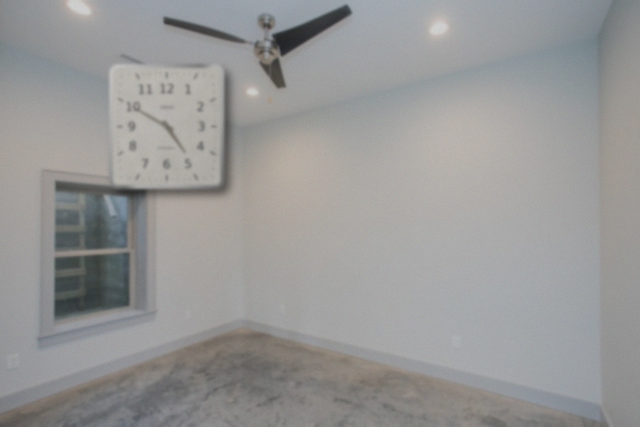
4.50
